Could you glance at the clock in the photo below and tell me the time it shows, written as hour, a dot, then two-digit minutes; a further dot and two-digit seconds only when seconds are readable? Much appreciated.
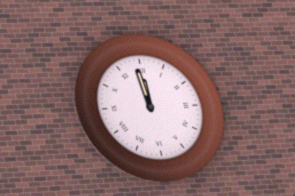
11.59
